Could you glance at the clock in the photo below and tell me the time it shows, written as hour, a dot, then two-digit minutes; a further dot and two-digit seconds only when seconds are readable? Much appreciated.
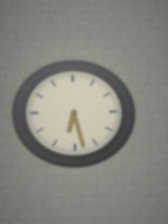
6.28
